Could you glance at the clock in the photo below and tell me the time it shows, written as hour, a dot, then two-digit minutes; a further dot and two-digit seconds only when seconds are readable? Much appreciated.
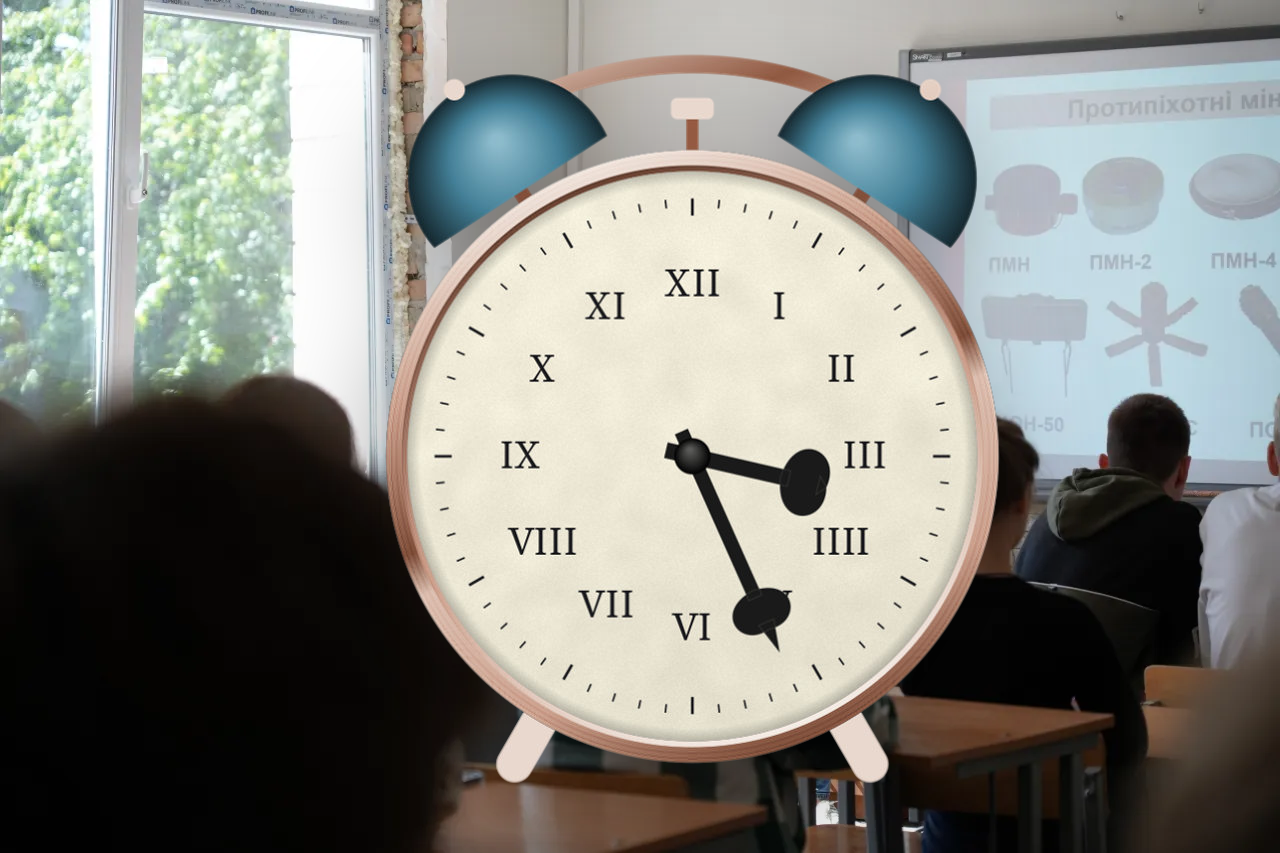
3.26
